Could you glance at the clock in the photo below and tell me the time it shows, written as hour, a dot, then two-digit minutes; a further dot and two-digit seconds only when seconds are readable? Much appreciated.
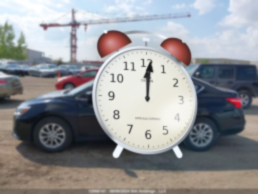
12.01
